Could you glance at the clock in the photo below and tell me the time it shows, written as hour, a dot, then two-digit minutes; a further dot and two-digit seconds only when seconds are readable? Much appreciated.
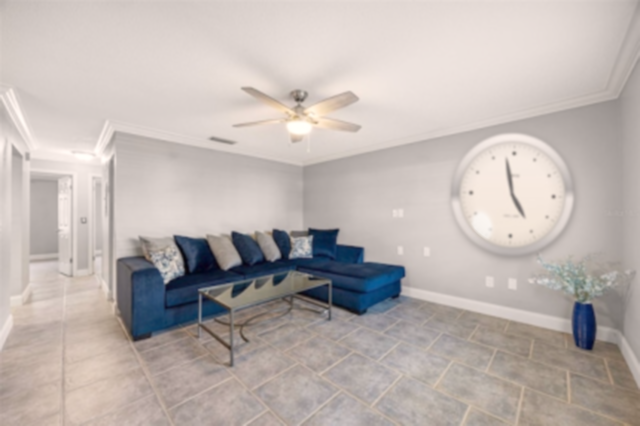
4.58
